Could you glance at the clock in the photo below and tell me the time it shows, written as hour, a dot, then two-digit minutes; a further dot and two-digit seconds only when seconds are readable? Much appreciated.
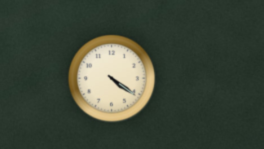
4.21
